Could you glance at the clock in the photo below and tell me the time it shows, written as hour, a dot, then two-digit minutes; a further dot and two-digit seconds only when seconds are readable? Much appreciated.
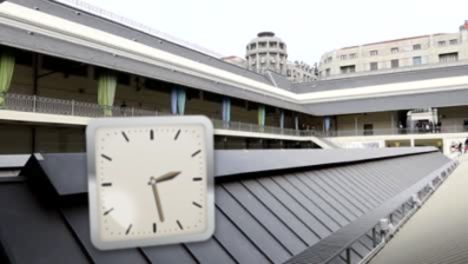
2.28
